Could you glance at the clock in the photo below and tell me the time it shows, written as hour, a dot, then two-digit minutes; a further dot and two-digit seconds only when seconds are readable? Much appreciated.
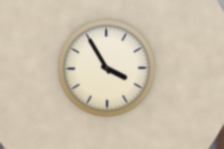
3.55
